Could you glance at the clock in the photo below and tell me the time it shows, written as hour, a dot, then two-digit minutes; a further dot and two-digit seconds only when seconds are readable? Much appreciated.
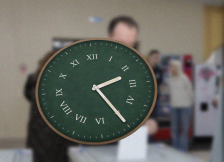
2.25
